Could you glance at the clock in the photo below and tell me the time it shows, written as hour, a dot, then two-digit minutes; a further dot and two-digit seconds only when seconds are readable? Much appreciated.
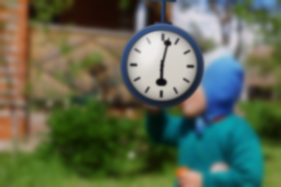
6.02
